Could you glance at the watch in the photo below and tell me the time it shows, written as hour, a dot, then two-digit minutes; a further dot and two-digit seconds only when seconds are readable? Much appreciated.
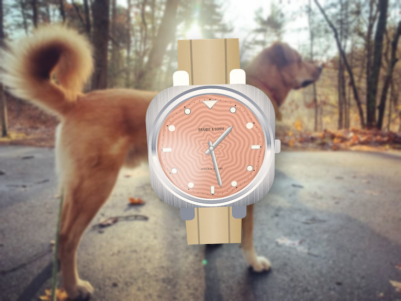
1.28
